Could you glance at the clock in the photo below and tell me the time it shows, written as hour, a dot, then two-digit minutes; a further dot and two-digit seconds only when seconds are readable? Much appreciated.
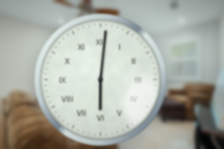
6.01
